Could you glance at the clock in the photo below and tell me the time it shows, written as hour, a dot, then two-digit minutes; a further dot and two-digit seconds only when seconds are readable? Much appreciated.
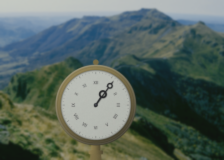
1.06
